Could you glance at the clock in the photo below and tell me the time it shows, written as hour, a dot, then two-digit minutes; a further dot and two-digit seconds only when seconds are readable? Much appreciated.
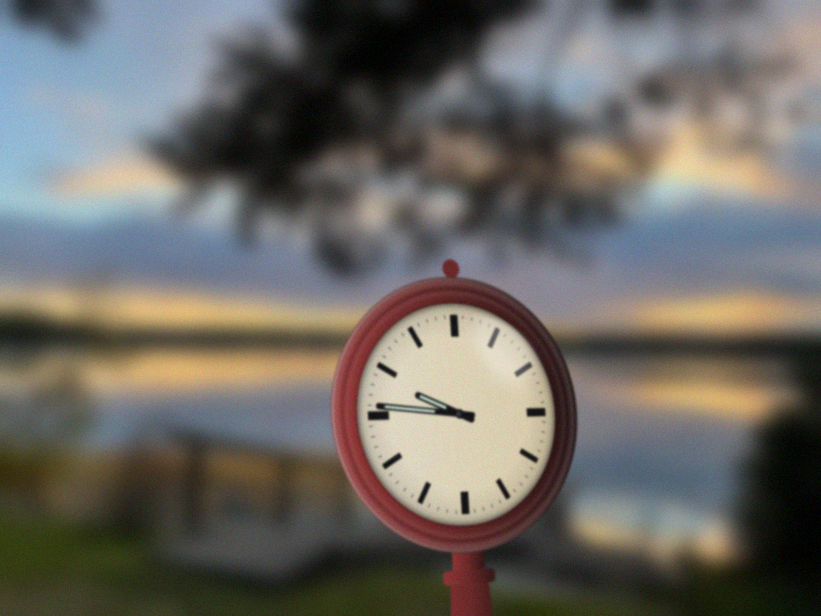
9.46
